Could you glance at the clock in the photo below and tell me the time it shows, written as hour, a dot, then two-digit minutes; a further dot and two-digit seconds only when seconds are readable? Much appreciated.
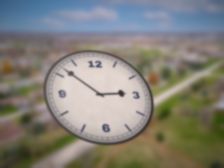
2.52
